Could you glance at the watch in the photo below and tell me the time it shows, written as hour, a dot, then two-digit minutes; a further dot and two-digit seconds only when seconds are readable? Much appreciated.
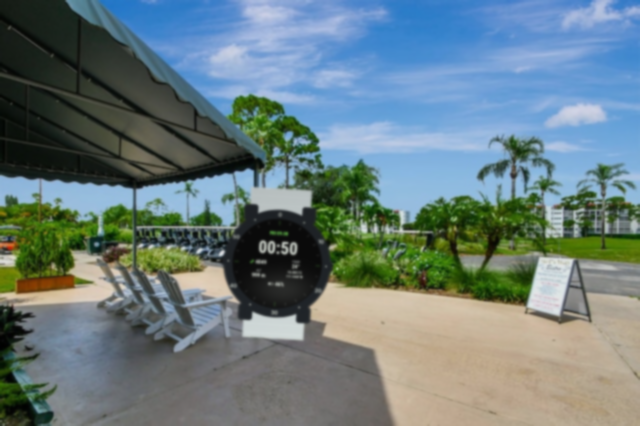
0.50
